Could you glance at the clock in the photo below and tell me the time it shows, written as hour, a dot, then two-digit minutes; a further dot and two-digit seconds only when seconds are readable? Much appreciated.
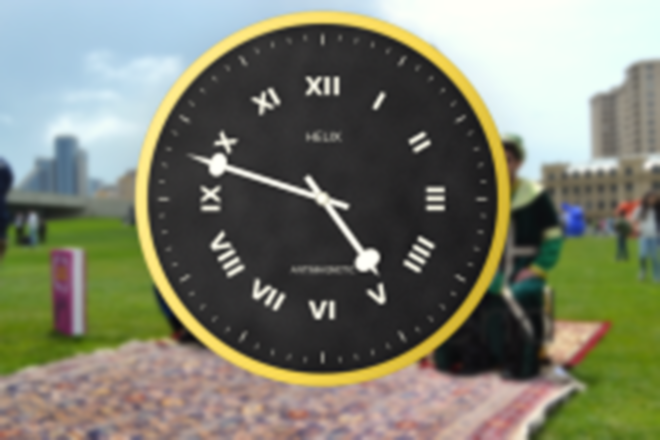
4.48
